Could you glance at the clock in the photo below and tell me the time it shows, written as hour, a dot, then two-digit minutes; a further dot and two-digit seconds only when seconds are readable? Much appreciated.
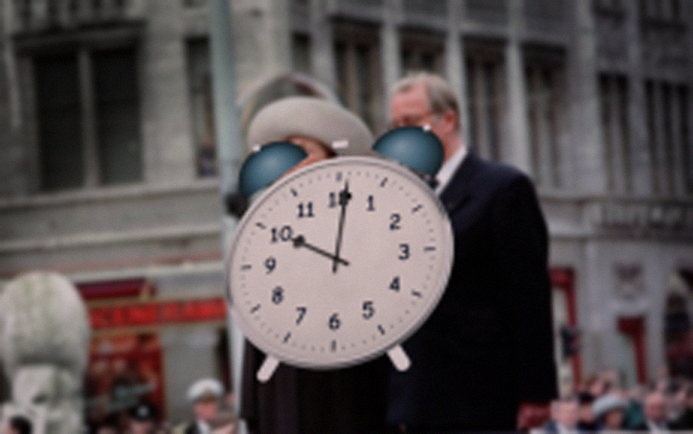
10.01
